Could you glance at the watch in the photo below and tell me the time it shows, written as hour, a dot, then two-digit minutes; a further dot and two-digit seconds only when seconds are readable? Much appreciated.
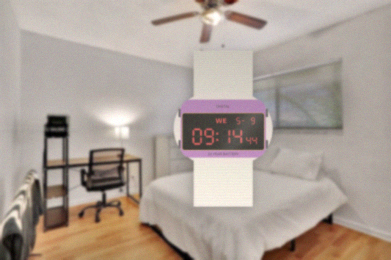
9.14
